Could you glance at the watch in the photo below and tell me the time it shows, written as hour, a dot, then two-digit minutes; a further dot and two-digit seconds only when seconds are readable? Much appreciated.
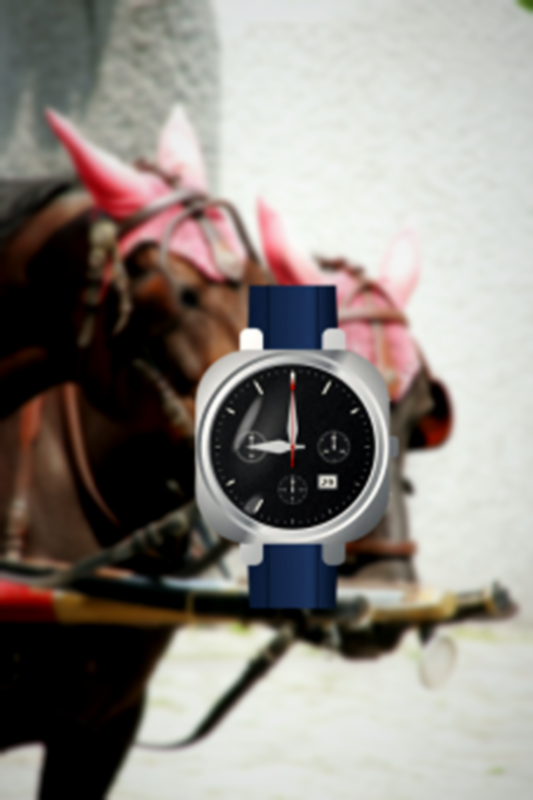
9.00
